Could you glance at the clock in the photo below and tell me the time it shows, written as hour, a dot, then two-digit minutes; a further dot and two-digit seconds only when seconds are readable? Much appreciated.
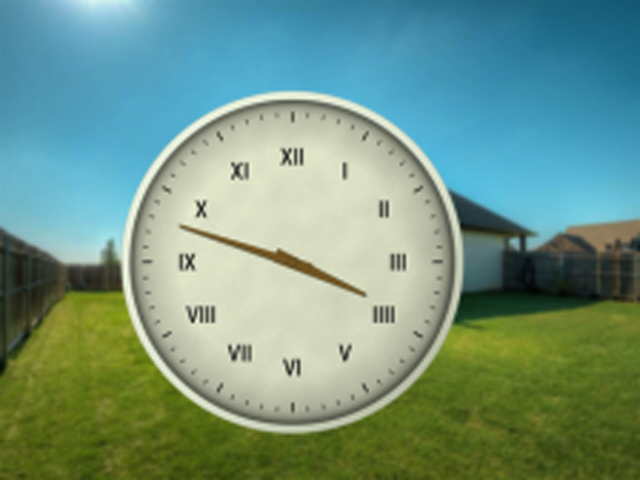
3.48
